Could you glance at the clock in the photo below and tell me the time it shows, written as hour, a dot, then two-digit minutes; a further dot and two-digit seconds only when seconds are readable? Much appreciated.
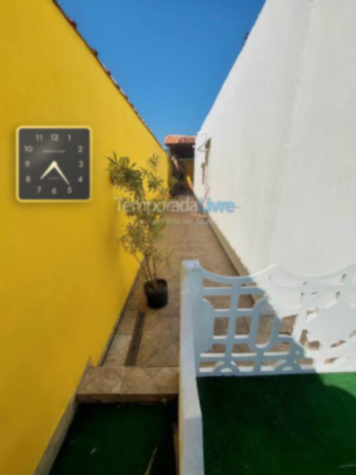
7.24
